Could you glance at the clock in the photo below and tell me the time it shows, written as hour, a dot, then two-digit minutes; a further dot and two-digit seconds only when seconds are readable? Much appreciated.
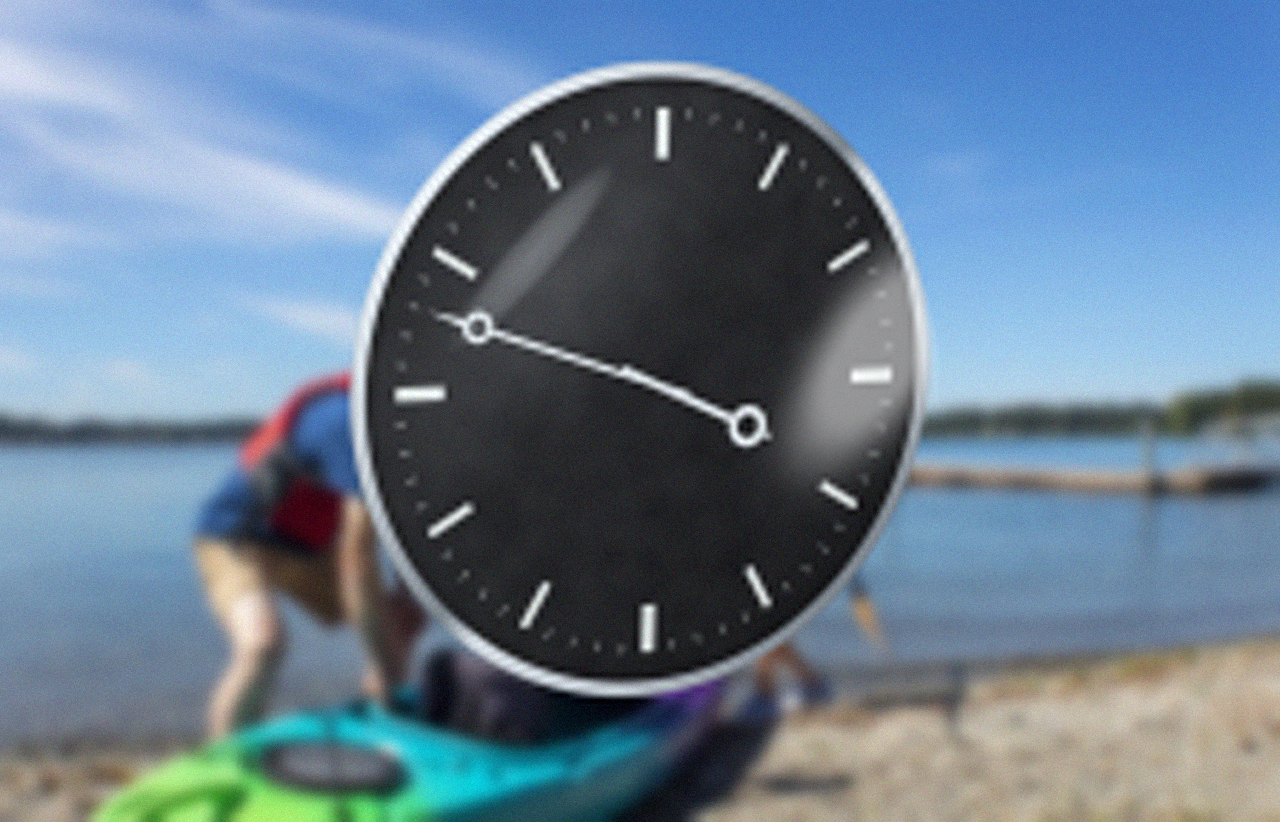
3.48
